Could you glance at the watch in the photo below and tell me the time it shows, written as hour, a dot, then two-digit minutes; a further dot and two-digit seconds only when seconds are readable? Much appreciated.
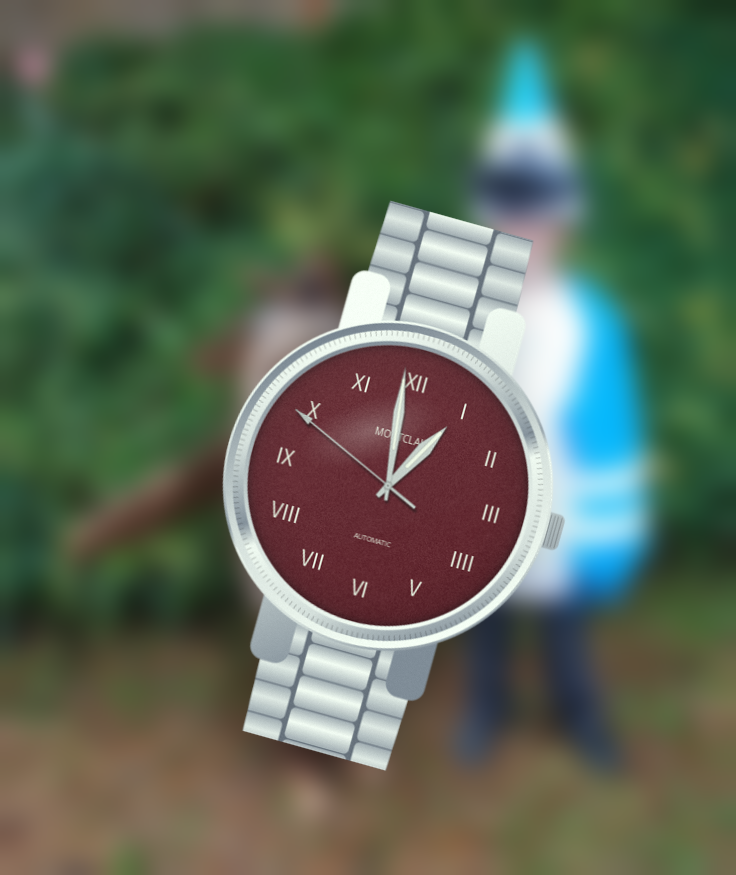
12.58.49
